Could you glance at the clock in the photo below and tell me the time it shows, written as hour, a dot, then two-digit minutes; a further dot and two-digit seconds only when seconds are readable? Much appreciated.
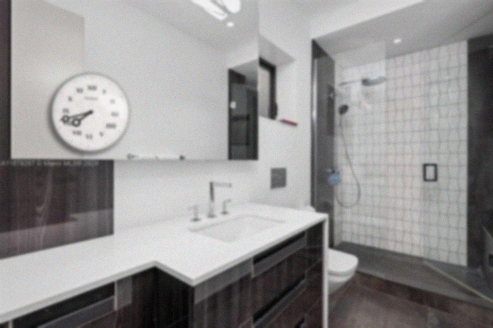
7.42
